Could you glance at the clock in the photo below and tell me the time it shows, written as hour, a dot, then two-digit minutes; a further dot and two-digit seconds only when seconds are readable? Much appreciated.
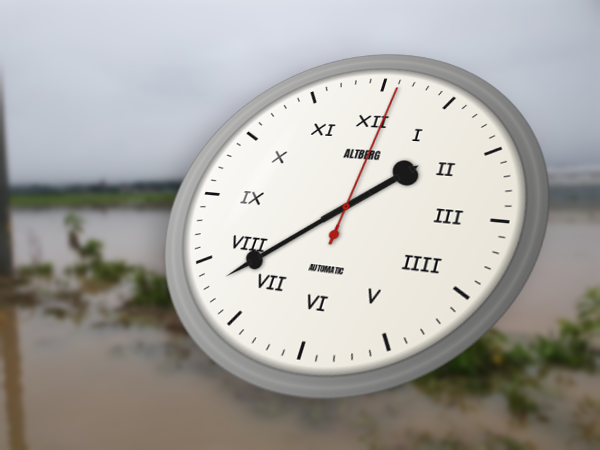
1.38.01
